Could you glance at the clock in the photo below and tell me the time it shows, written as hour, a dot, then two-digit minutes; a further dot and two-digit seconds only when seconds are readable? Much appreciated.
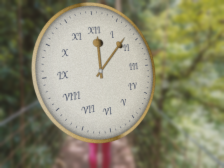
12.08
